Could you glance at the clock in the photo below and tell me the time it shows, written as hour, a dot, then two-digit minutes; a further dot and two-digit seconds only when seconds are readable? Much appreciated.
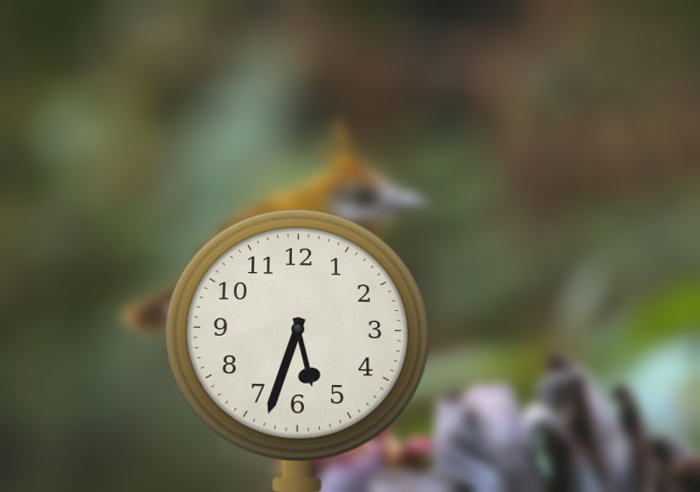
5.33
